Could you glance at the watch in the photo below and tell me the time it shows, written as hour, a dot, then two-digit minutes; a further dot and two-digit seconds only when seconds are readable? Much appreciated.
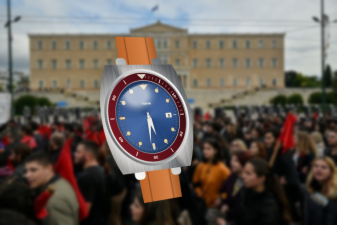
5.31
